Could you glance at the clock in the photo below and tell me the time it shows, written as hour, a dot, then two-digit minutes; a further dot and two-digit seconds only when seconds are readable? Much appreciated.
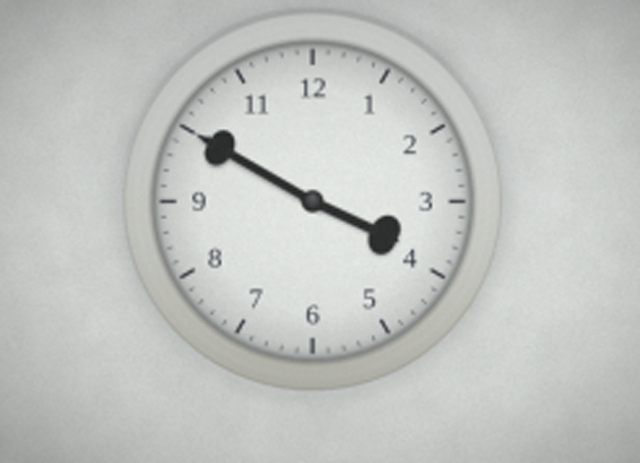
3.50
